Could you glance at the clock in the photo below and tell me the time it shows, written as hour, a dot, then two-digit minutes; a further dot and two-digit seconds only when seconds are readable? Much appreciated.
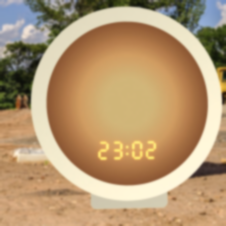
23.02
